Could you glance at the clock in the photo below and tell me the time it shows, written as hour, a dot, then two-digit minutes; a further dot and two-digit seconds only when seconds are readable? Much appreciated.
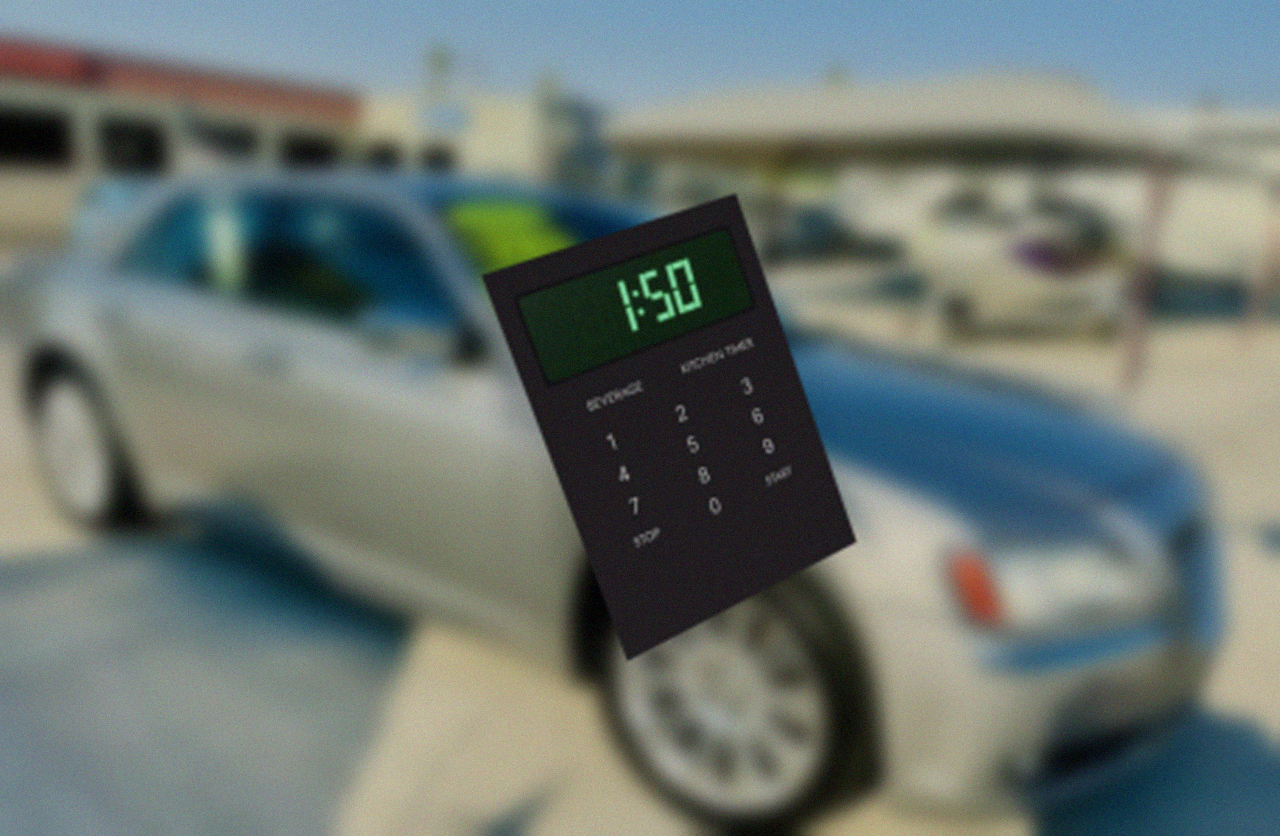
1.50
